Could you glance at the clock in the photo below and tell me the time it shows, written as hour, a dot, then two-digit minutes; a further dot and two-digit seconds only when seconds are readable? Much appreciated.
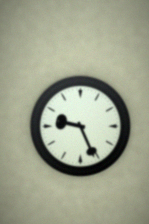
9.26
